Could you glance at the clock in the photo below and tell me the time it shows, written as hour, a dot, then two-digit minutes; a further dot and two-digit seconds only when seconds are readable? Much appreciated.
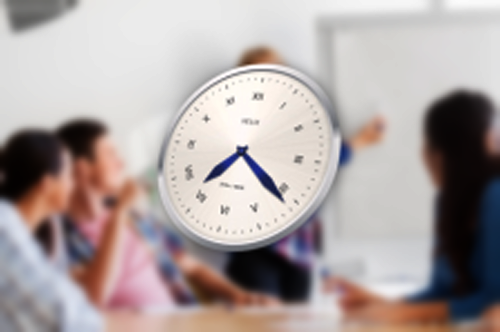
7.21
